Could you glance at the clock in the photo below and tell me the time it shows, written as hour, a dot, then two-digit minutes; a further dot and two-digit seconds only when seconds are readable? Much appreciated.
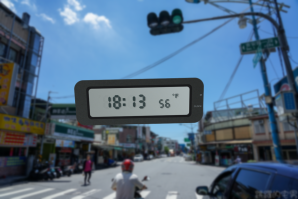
18.13
